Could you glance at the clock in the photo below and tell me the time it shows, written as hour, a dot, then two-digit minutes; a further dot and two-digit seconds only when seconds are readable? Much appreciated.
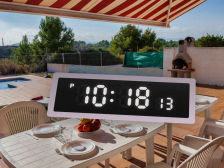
10.18.13
